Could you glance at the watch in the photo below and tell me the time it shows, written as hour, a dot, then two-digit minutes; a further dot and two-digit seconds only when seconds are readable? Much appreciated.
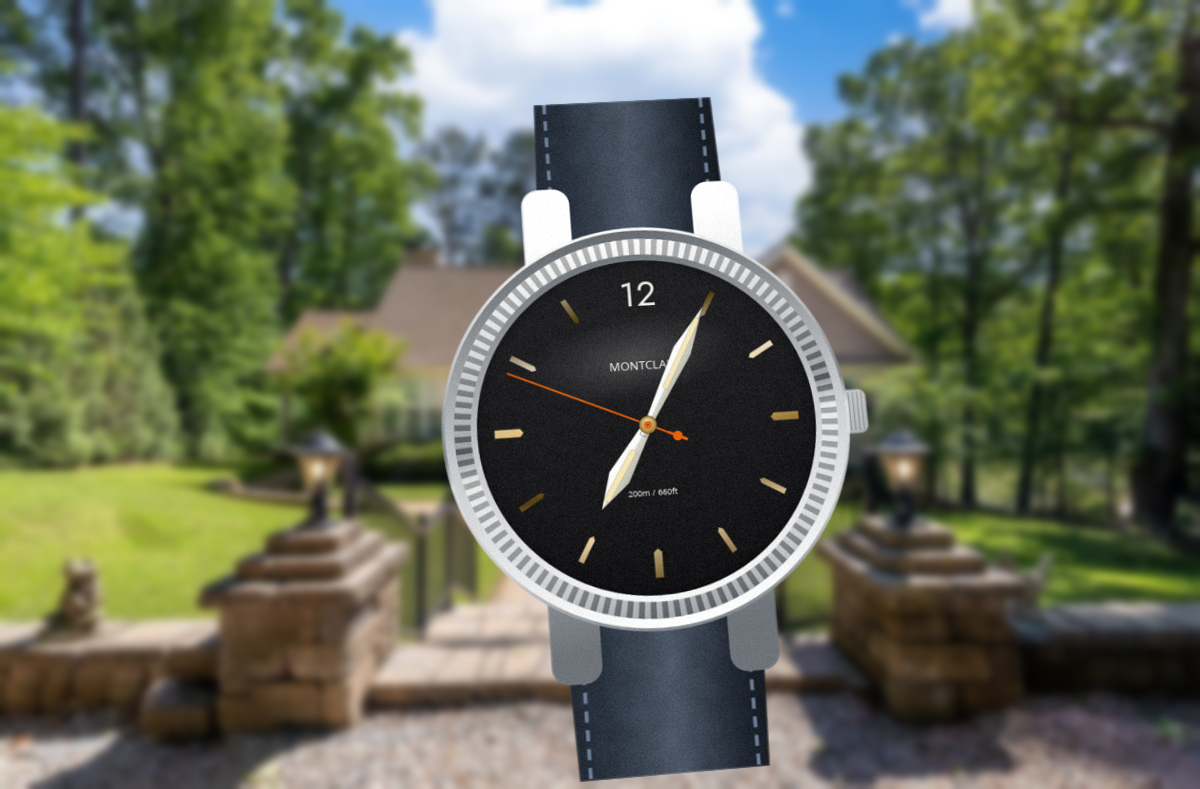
7.04.49
